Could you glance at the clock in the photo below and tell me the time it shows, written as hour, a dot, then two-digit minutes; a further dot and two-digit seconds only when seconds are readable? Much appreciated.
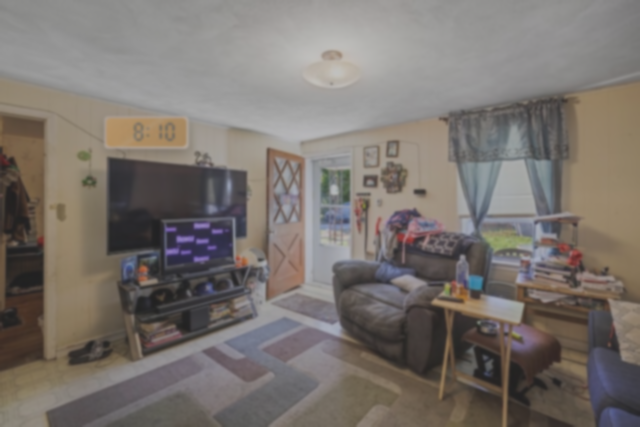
8.10
